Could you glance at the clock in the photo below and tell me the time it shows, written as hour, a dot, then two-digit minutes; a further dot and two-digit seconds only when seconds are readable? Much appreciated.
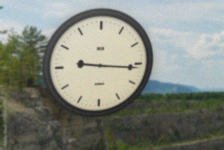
9.16
